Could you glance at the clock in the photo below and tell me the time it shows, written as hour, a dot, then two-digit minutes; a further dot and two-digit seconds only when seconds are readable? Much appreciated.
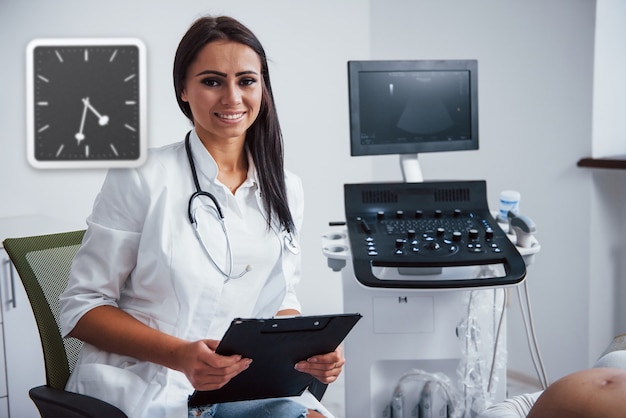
4.32
